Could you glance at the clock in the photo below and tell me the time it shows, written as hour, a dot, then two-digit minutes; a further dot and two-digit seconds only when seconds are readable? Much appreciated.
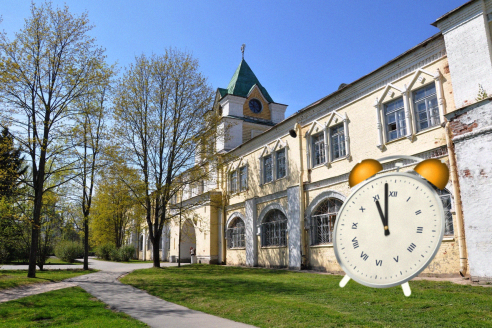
10.58
